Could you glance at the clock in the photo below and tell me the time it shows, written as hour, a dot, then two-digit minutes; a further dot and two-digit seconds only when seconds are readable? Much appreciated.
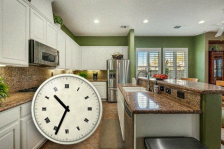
10.34
